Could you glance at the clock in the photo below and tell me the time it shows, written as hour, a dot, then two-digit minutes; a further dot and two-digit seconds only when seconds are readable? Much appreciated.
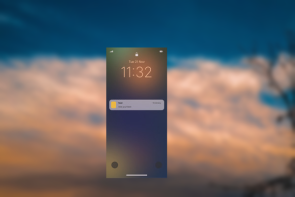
11.32
